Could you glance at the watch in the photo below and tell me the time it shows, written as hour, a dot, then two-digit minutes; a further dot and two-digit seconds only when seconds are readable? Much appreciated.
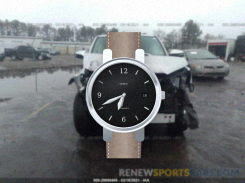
6.41
